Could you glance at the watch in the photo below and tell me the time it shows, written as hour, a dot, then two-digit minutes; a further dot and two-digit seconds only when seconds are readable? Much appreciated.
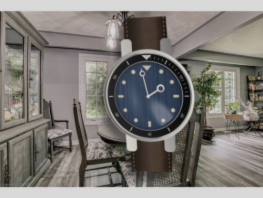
1.58
